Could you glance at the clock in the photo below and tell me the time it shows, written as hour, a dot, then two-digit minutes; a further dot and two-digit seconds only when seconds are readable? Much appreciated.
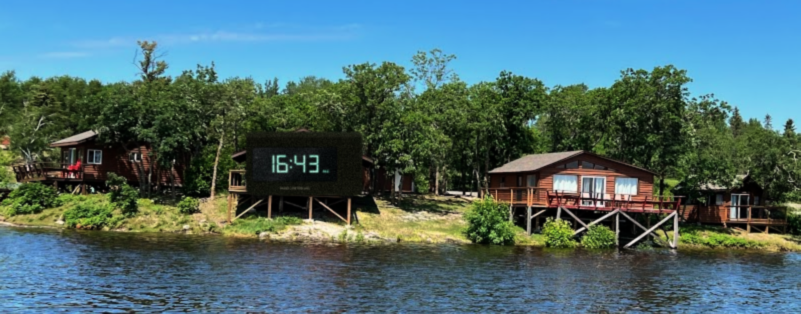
16.43
